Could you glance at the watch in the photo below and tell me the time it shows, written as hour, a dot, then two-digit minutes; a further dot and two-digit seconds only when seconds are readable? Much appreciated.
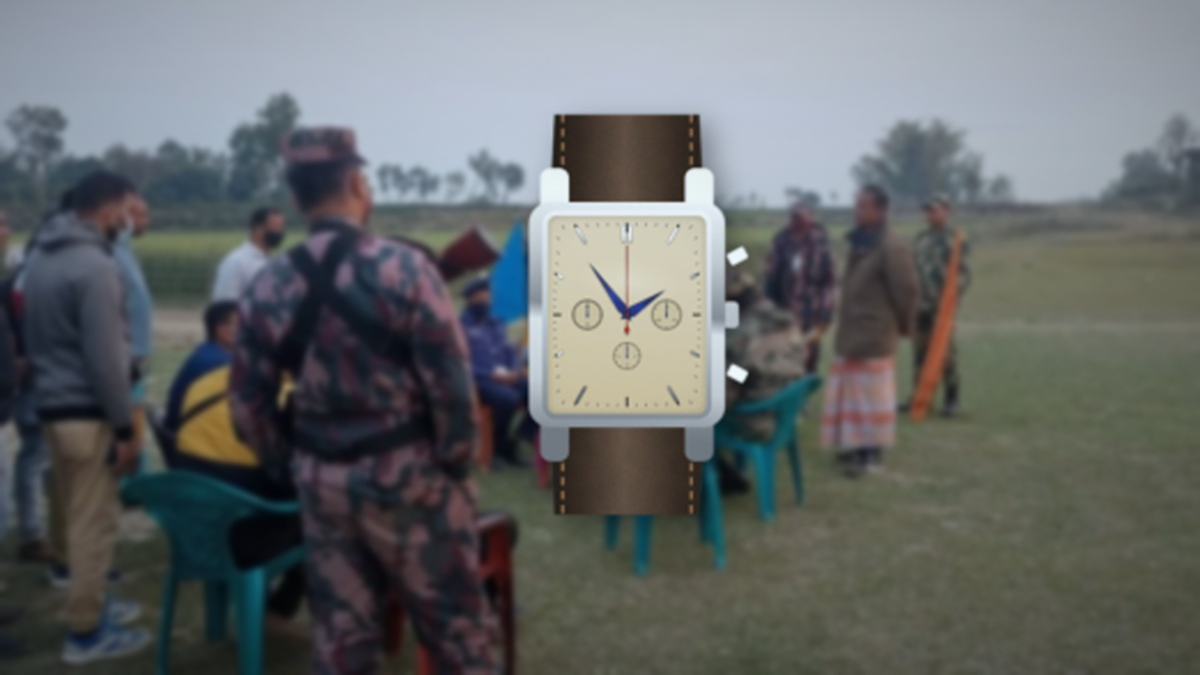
1.54
